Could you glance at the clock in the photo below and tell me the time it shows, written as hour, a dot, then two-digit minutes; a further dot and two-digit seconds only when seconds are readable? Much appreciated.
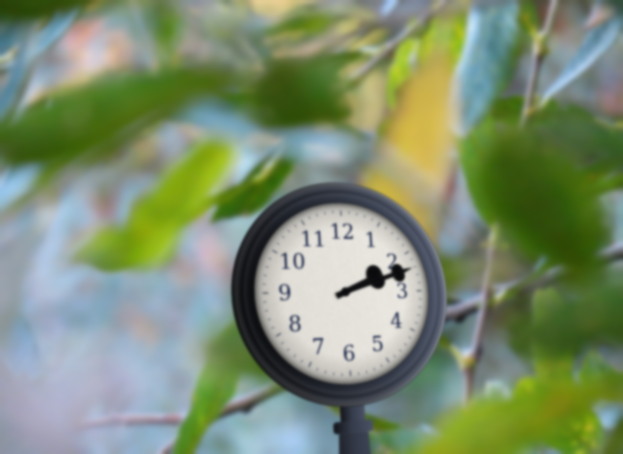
2.12
